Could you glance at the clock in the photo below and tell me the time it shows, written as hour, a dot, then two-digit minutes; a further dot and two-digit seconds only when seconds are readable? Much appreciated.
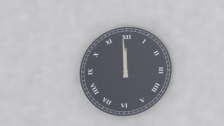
11.59
